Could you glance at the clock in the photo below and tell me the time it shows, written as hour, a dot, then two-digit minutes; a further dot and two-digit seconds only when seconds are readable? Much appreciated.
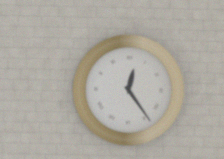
12.24
